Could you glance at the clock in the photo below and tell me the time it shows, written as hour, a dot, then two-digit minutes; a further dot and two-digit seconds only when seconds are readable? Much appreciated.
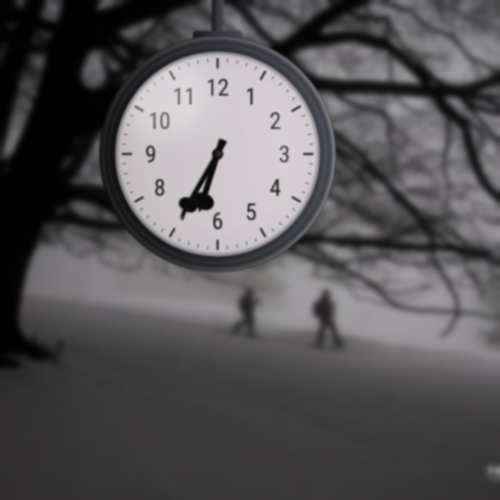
6.35
